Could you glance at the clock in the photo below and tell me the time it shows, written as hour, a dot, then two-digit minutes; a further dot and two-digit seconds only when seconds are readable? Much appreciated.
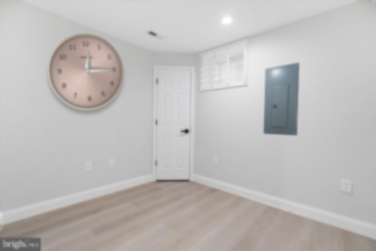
12.15
